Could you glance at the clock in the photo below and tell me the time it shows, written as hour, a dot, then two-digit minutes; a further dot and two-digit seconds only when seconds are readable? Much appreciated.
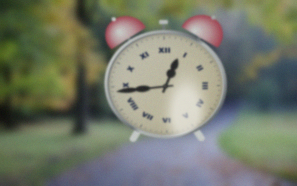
12.44
